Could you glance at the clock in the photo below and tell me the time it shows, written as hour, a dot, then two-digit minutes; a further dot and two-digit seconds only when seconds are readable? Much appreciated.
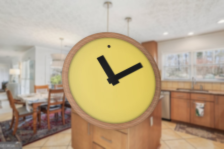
11.11
